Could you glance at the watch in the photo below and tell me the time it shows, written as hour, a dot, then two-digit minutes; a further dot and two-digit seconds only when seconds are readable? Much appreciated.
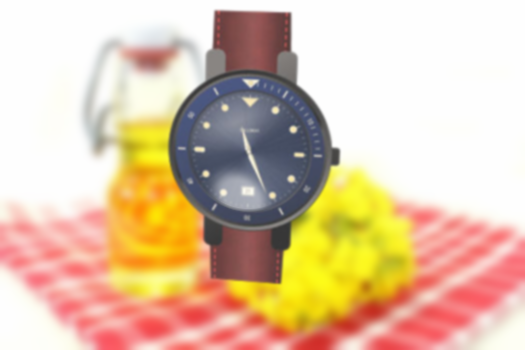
11.26
